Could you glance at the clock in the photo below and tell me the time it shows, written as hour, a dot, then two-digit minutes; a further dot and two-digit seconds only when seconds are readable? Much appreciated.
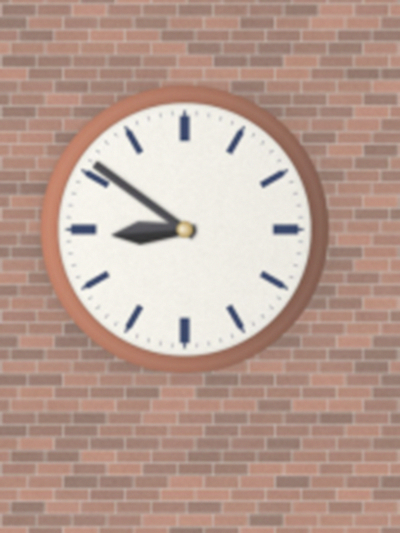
8.51
